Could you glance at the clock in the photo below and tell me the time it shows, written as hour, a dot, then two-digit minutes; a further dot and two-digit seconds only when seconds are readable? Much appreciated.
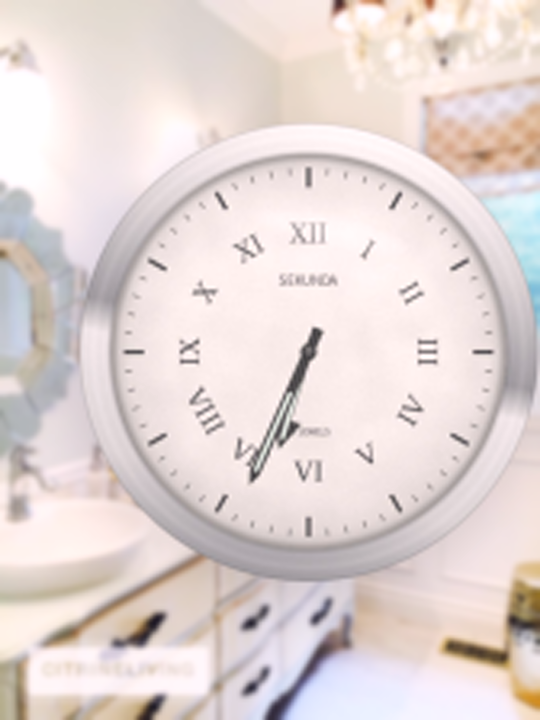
6.34
